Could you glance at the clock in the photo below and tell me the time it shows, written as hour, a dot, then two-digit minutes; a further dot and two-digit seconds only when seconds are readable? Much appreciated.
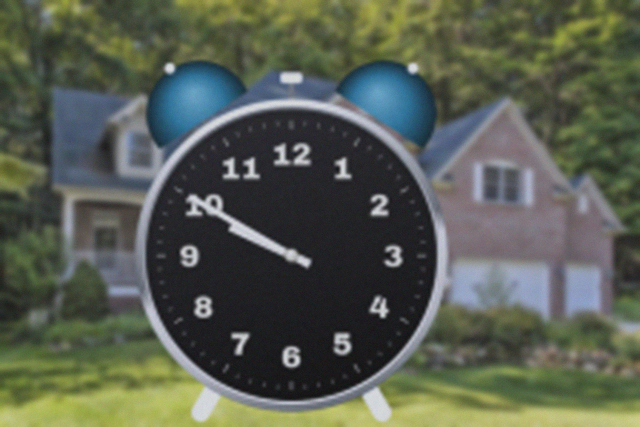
9.50
